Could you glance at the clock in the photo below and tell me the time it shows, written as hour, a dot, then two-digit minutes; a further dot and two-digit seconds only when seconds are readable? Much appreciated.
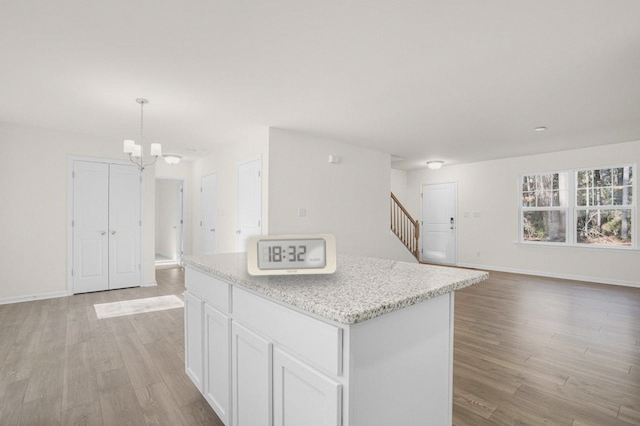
18.32
